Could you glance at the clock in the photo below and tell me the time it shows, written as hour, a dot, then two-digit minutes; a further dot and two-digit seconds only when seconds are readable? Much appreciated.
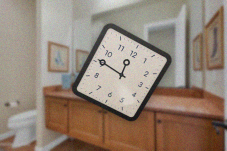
11.46
